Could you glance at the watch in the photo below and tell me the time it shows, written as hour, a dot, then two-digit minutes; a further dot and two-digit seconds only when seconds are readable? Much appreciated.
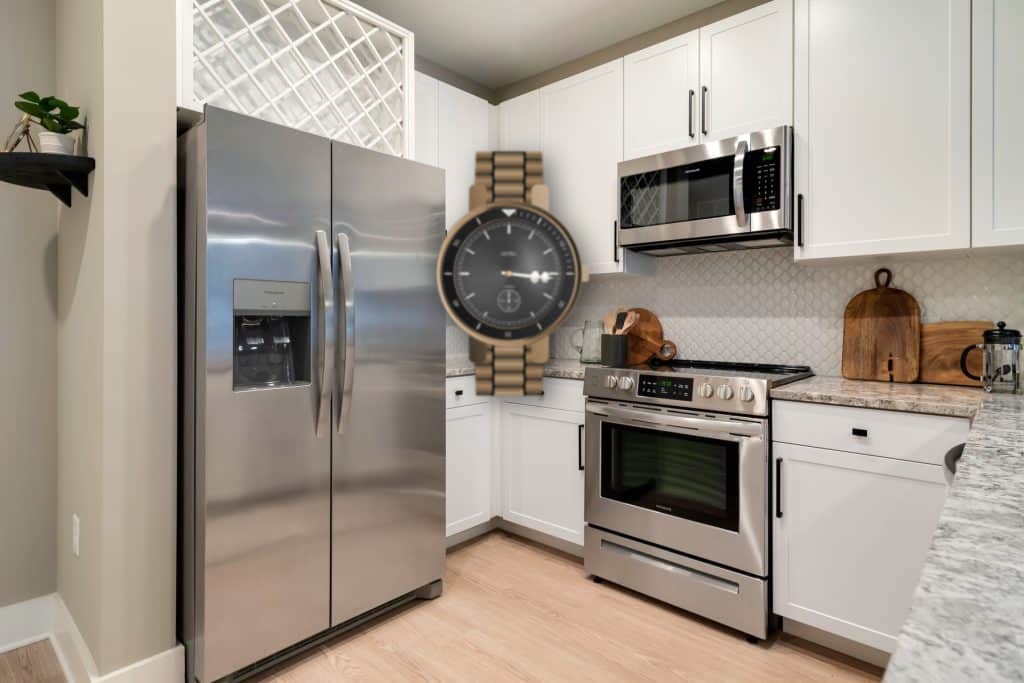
3.16
